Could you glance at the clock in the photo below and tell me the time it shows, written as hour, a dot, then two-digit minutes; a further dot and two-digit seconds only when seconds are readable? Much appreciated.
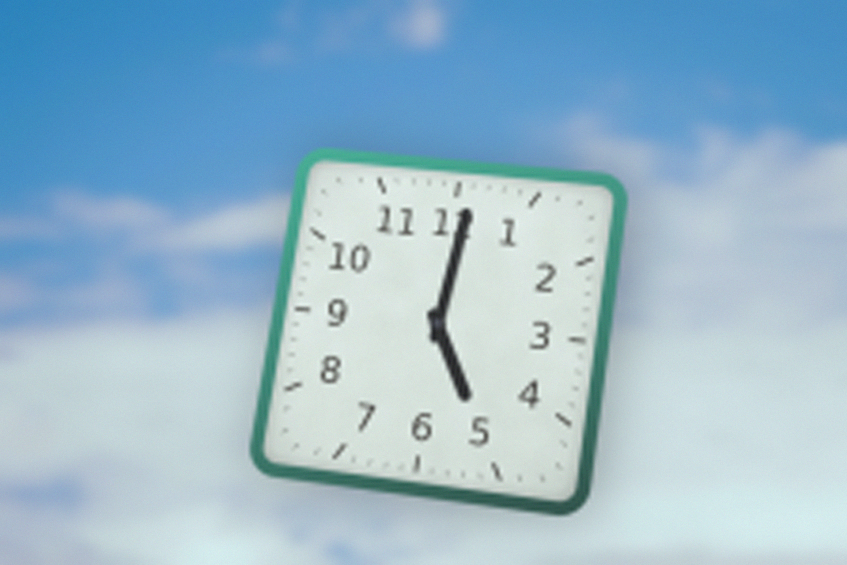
5.01
